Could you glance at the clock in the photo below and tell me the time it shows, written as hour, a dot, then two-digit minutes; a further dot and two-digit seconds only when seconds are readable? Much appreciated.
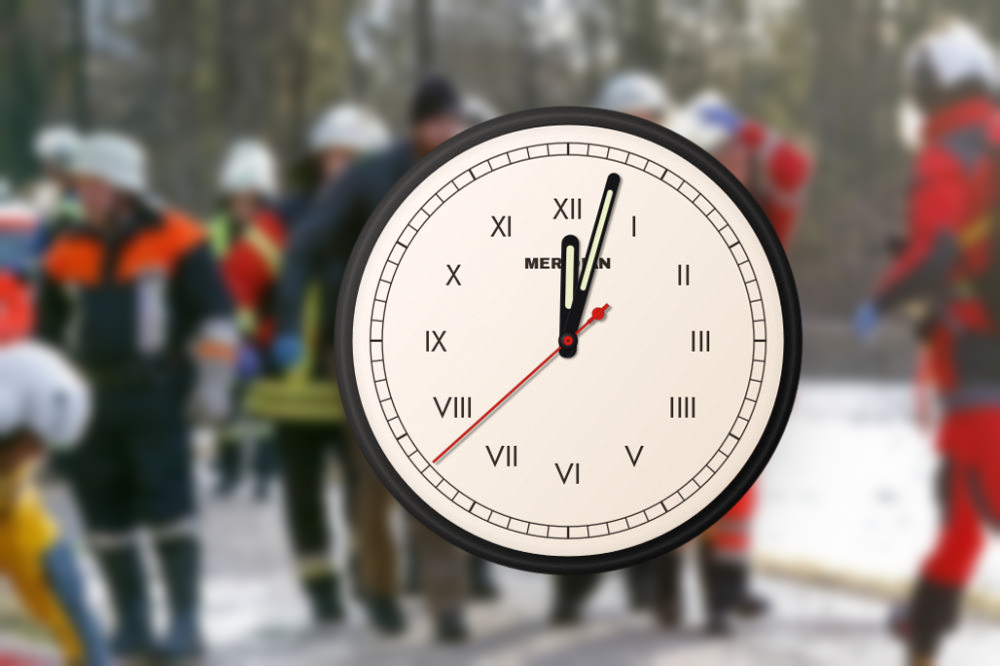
12.02.38
